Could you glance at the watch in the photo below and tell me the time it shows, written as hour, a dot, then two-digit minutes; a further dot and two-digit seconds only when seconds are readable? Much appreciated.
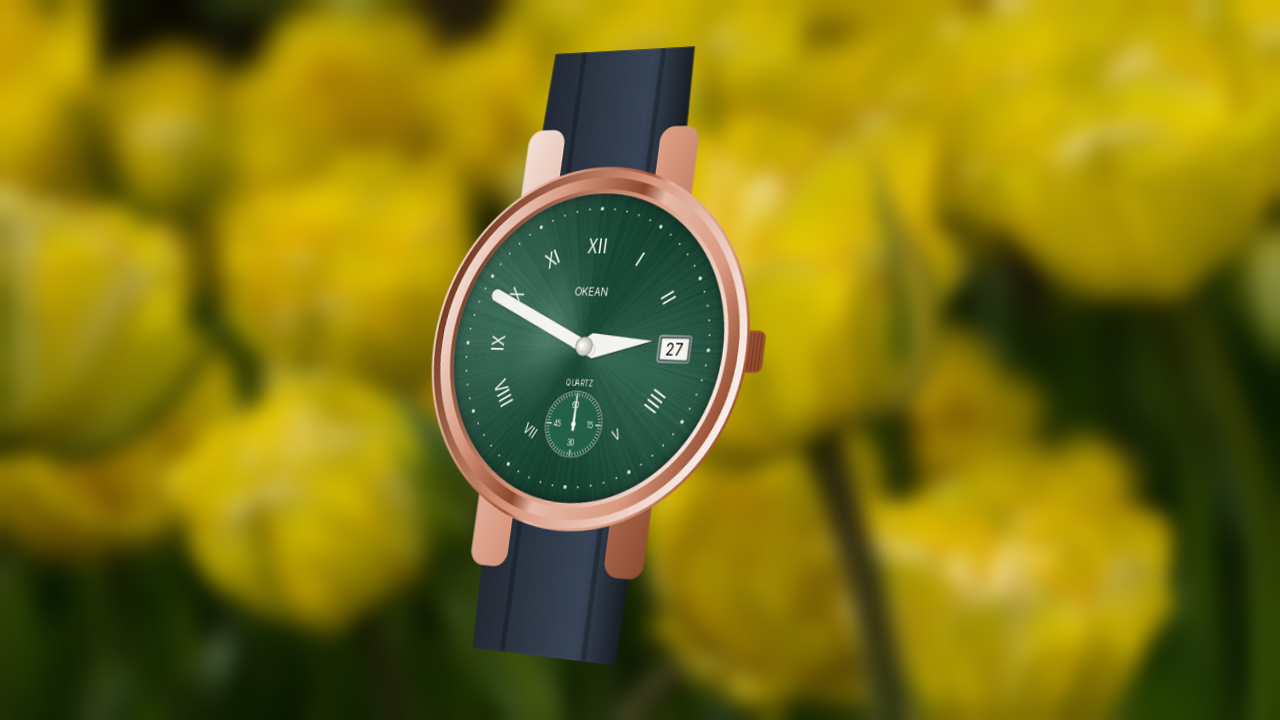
2.49
